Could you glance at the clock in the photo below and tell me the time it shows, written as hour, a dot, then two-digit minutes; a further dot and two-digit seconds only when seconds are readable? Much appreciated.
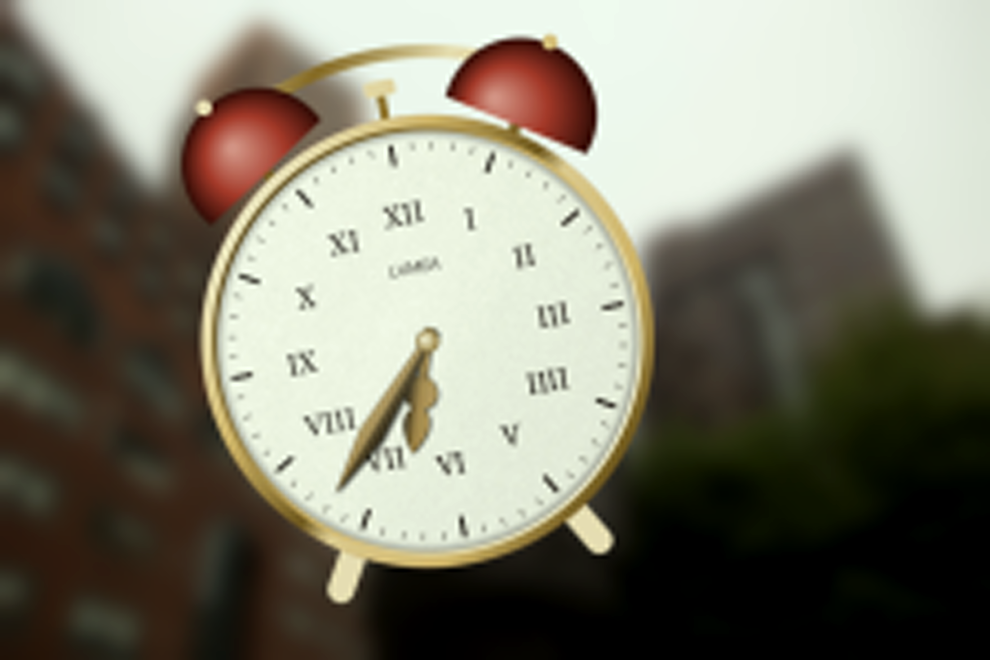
6.37
